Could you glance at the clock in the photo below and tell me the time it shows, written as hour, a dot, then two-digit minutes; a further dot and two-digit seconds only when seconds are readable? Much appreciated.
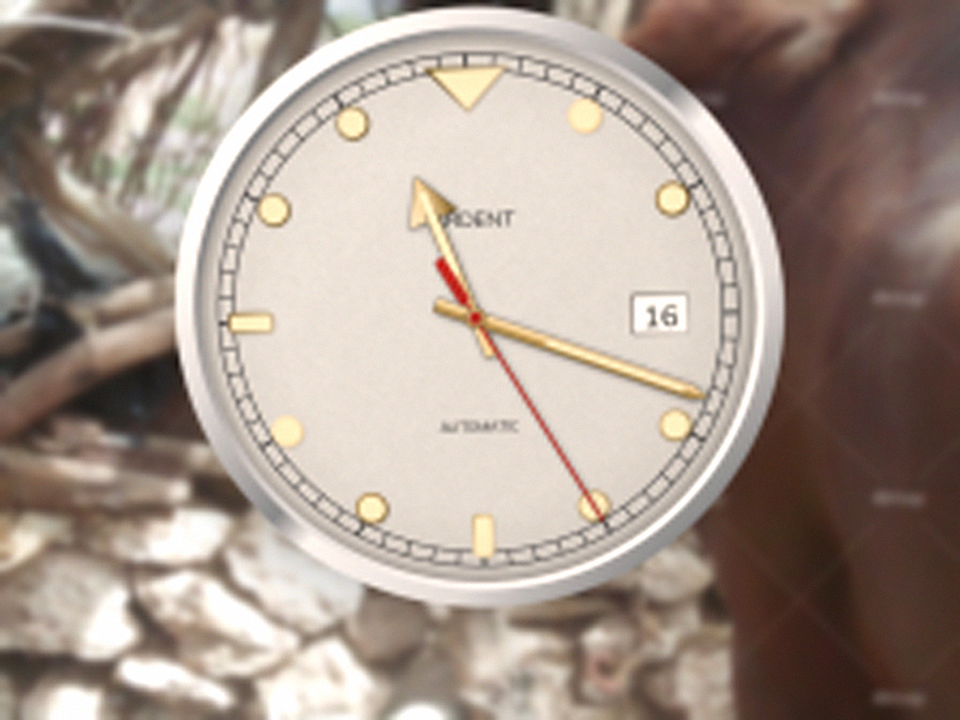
11.18.25
